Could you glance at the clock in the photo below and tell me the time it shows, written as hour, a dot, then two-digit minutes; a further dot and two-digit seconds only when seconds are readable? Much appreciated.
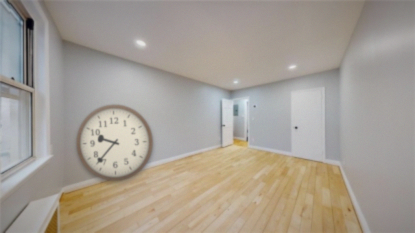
9.37
